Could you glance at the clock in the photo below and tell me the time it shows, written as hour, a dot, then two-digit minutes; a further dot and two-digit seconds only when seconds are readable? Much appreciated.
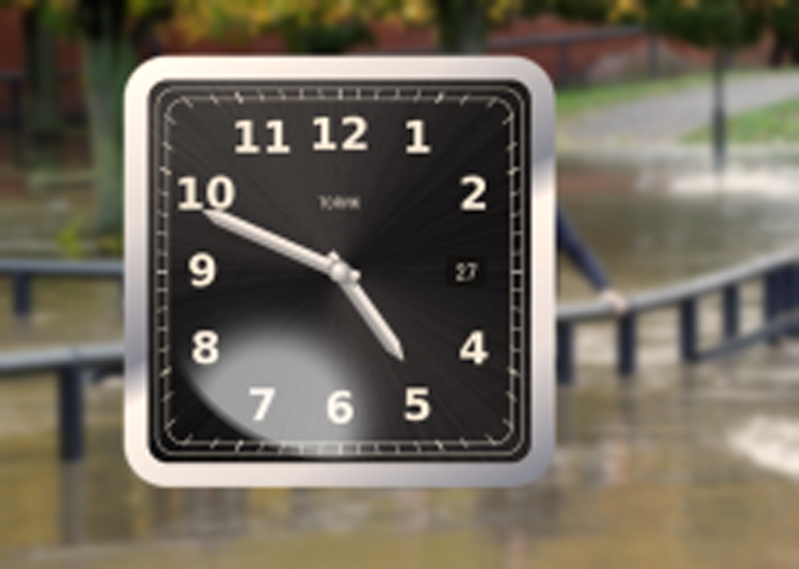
4.49
